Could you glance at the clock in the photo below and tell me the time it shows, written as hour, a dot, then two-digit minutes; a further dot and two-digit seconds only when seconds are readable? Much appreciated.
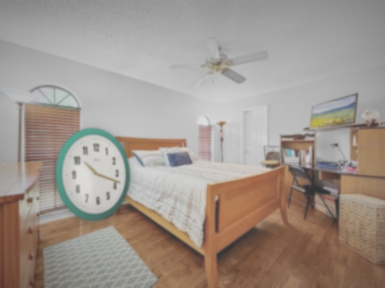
10.18
